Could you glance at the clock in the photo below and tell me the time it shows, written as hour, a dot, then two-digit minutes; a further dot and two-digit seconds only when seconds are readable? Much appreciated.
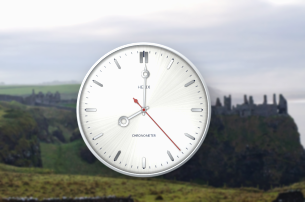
8.00.23
